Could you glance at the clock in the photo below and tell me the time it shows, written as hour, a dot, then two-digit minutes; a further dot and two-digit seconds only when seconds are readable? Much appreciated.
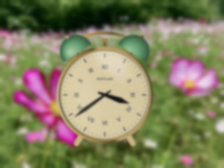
3.39
